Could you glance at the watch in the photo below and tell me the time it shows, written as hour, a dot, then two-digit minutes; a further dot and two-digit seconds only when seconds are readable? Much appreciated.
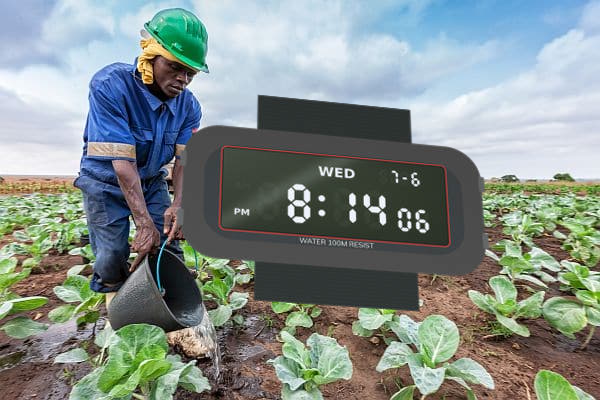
8.14.06
